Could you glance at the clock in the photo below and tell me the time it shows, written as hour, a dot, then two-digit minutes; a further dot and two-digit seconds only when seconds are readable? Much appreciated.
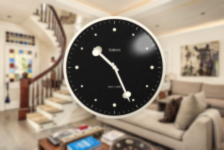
10.26
